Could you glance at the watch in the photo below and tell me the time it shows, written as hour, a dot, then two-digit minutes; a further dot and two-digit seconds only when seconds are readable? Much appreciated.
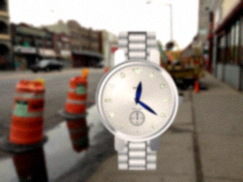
12.21
